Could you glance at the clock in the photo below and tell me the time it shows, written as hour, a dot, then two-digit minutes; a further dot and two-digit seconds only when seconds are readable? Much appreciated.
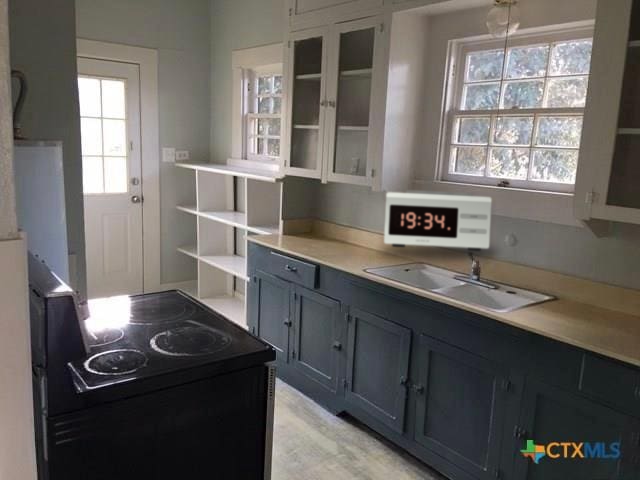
19.34
